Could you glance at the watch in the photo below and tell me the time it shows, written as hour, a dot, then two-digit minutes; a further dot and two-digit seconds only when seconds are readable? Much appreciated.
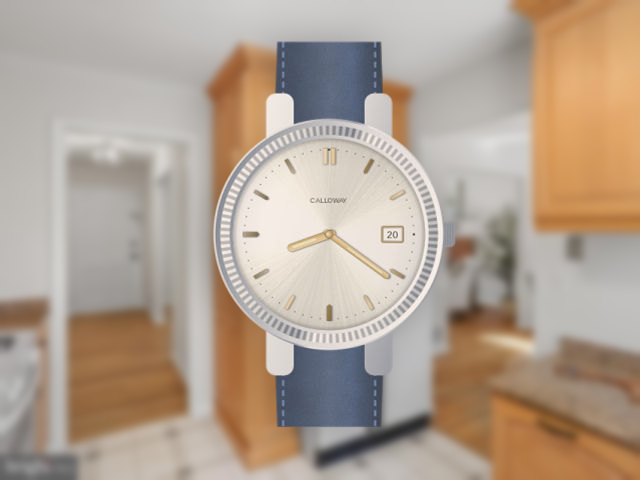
8.21
